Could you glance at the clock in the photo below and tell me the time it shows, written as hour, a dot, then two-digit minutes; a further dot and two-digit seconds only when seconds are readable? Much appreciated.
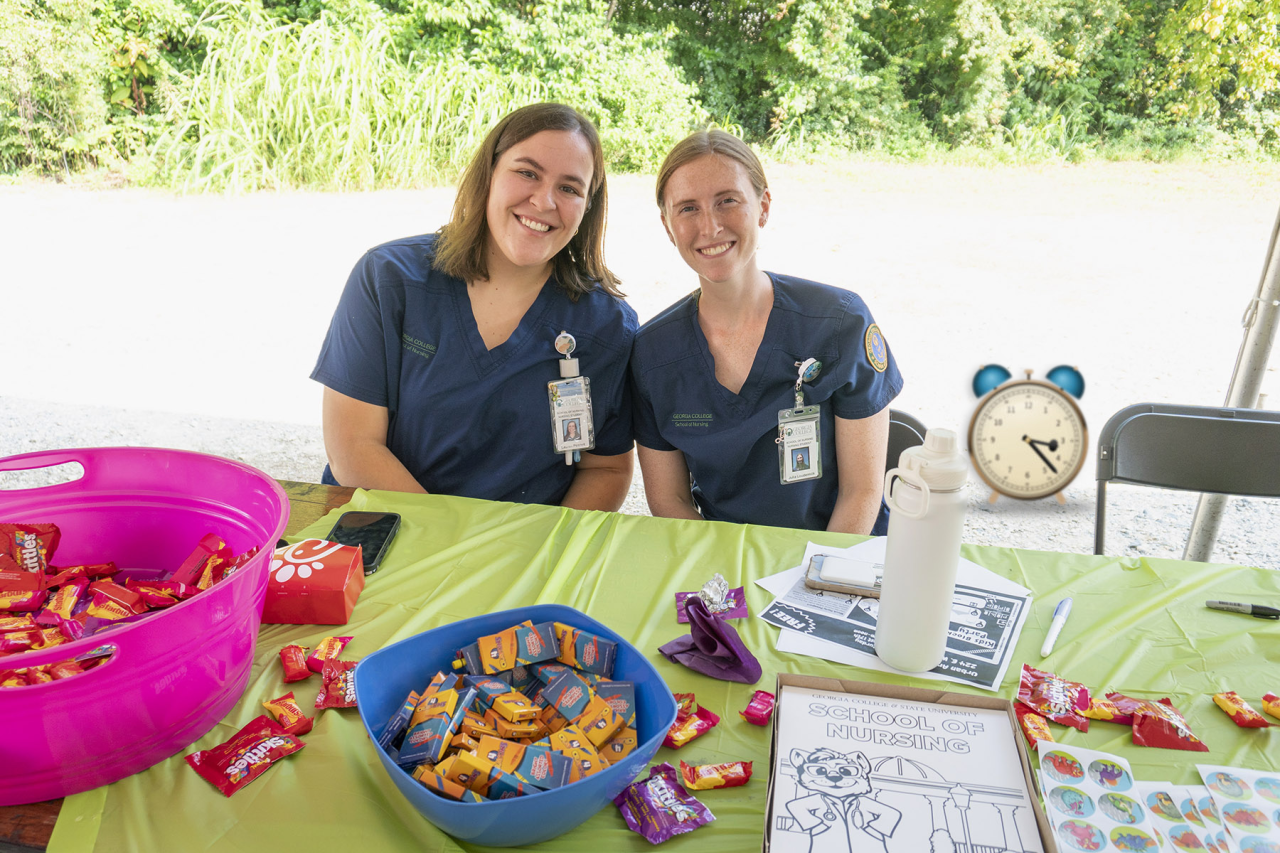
3.23
